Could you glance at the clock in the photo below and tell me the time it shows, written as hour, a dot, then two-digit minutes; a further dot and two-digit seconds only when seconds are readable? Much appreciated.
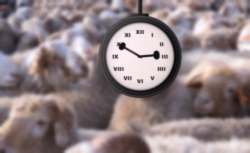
2.50
